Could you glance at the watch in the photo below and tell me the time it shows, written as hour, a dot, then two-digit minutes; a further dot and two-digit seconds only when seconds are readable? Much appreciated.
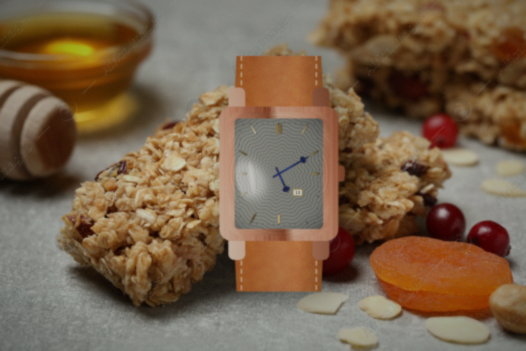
5.10
